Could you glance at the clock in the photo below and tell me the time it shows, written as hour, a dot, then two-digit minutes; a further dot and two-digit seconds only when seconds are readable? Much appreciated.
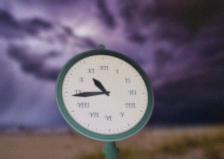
10.44
